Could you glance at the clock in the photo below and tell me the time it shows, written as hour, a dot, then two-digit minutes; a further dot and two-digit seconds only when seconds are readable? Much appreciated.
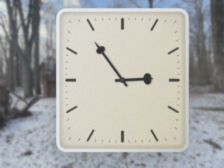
2.54
